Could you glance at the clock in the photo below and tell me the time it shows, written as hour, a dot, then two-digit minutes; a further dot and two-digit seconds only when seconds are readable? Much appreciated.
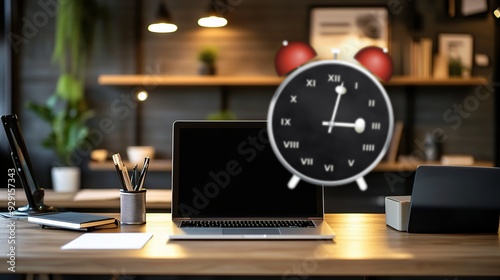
3.02
